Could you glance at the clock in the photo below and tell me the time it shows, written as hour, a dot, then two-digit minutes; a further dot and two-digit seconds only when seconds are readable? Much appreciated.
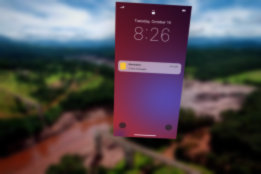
8.26
